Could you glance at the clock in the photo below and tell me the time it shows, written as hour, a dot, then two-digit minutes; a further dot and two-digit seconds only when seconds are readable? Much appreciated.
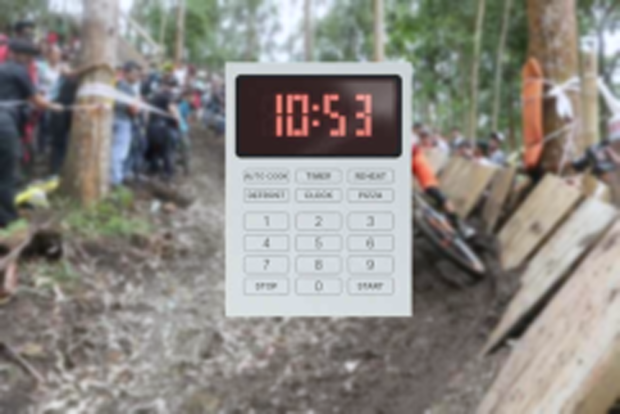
10.53
